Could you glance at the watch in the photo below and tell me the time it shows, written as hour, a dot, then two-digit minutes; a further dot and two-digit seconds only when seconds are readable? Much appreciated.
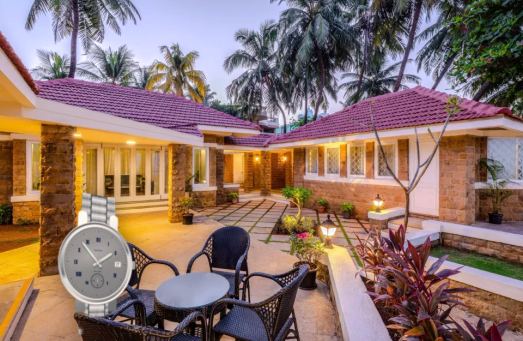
1.53
